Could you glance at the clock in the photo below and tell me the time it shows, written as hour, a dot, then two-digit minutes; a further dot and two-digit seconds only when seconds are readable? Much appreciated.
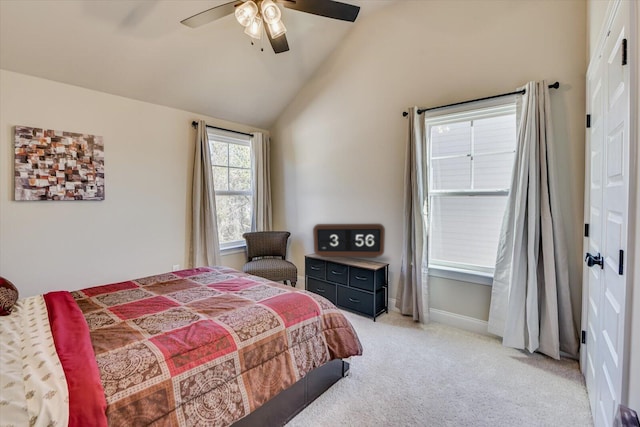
3.56
